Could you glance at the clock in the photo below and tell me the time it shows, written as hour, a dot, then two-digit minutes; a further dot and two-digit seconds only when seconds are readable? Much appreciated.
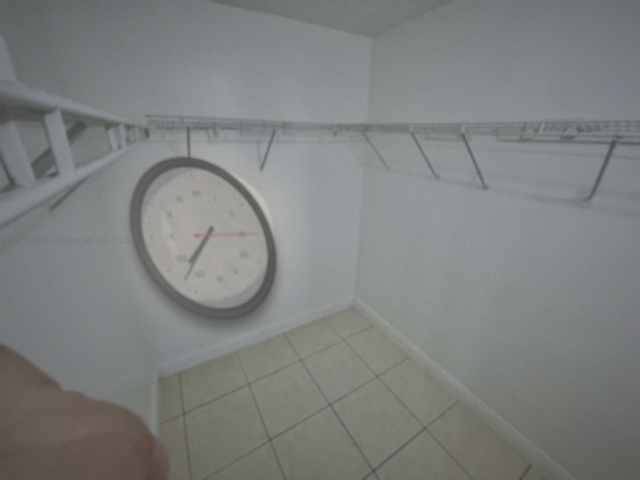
7.37.15
